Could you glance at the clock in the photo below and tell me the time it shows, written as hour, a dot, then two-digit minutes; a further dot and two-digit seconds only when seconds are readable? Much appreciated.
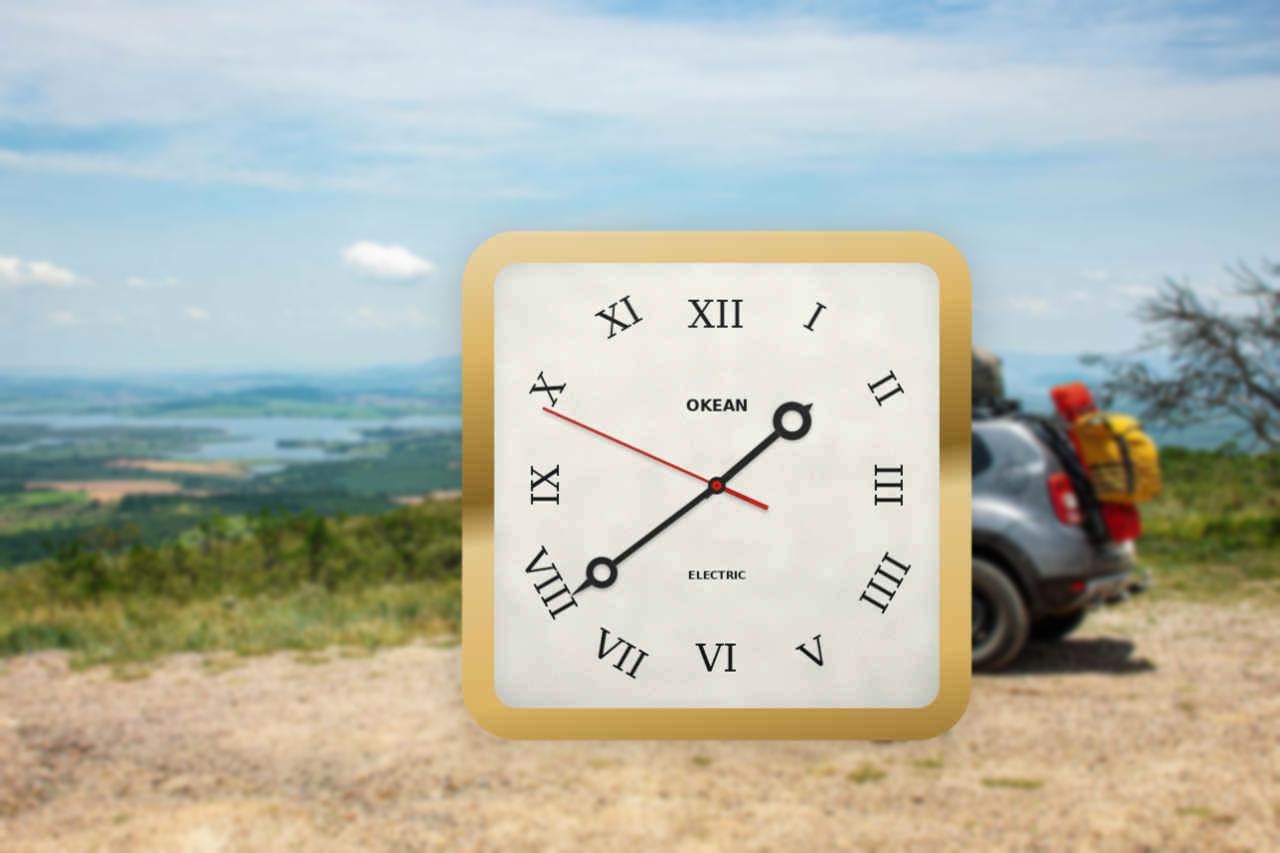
1.38.49
